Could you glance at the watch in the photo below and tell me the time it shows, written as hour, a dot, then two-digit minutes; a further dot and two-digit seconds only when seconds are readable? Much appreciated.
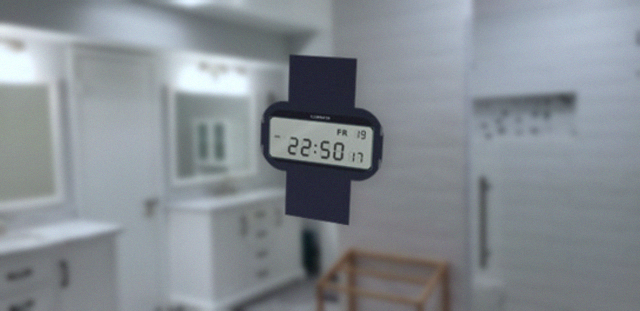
22.50.17
